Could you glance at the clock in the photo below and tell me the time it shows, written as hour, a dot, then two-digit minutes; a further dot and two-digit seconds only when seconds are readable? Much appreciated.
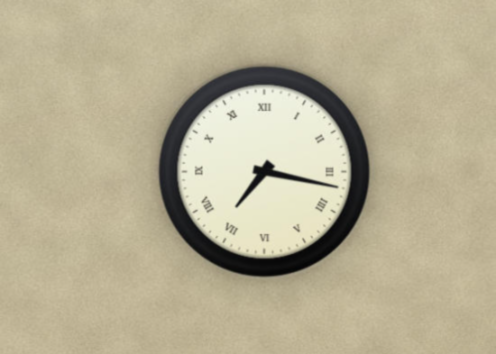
7.17
